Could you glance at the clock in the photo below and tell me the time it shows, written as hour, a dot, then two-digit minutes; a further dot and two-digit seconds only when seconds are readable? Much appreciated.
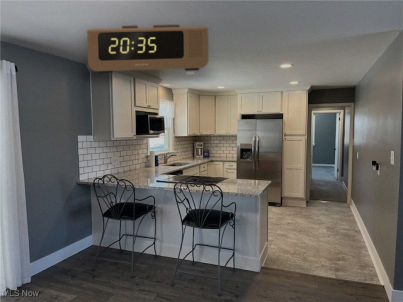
20.35
